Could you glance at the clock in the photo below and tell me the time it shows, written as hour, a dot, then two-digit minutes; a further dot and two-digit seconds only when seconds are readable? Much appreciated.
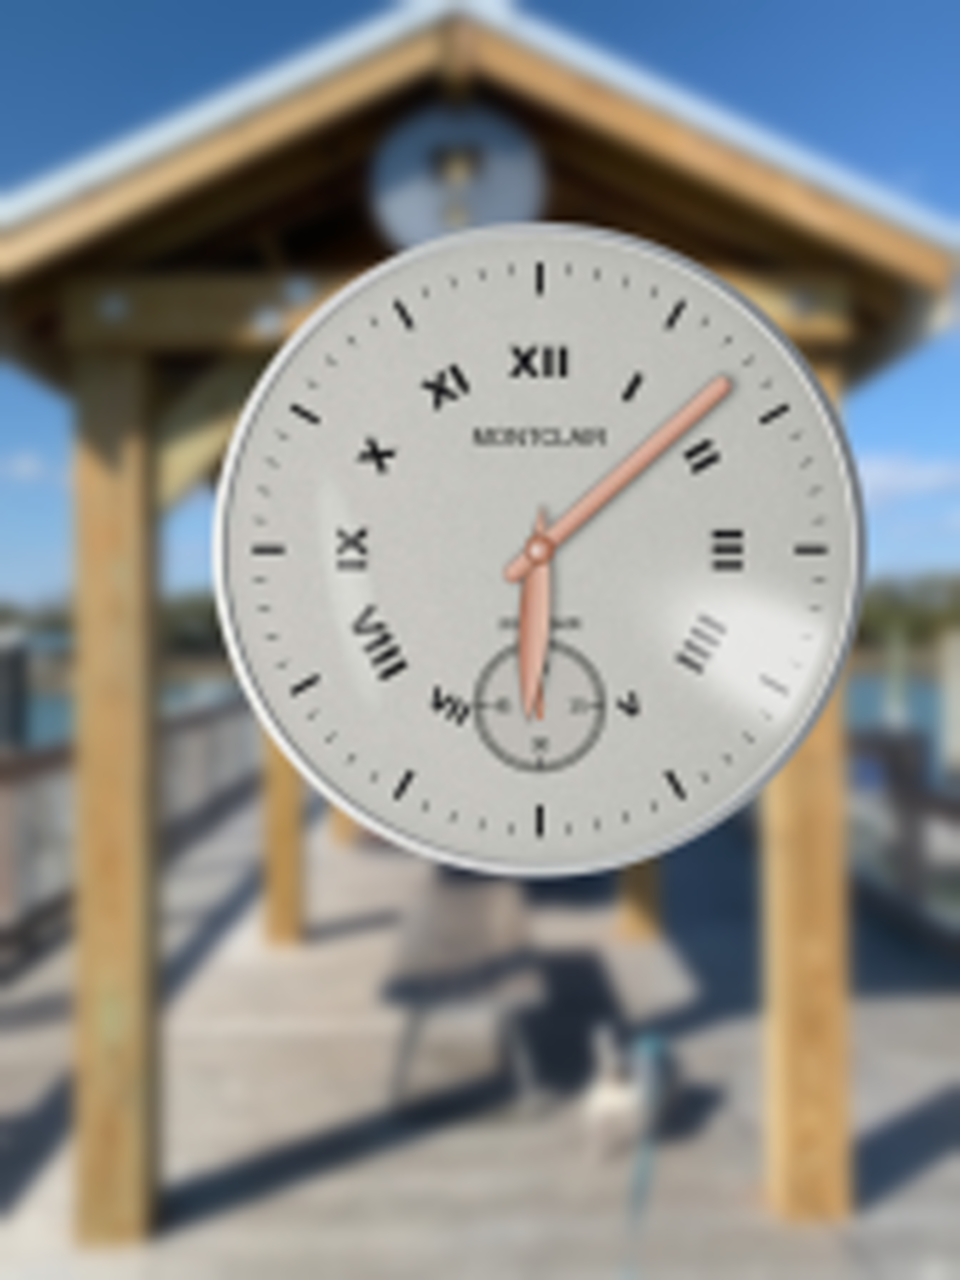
6.08
